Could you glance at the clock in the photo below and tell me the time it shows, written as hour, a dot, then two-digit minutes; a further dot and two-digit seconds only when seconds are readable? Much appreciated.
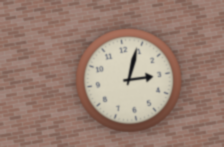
3.04
